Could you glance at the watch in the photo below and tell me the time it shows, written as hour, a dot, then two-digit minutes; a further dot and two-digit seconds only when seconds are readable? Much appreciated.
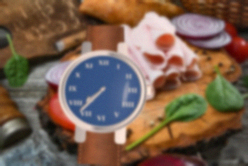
7.37
